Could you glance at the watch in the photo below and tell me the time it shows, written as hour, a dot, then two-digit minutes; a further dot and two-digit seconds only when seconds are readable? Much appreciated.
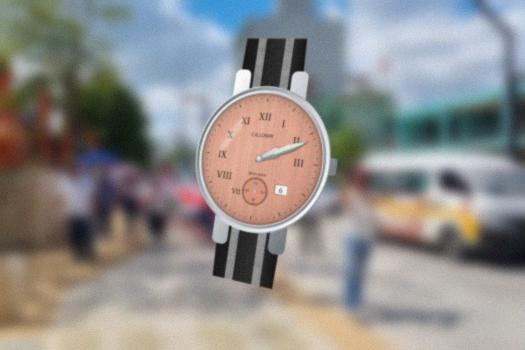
2.11
